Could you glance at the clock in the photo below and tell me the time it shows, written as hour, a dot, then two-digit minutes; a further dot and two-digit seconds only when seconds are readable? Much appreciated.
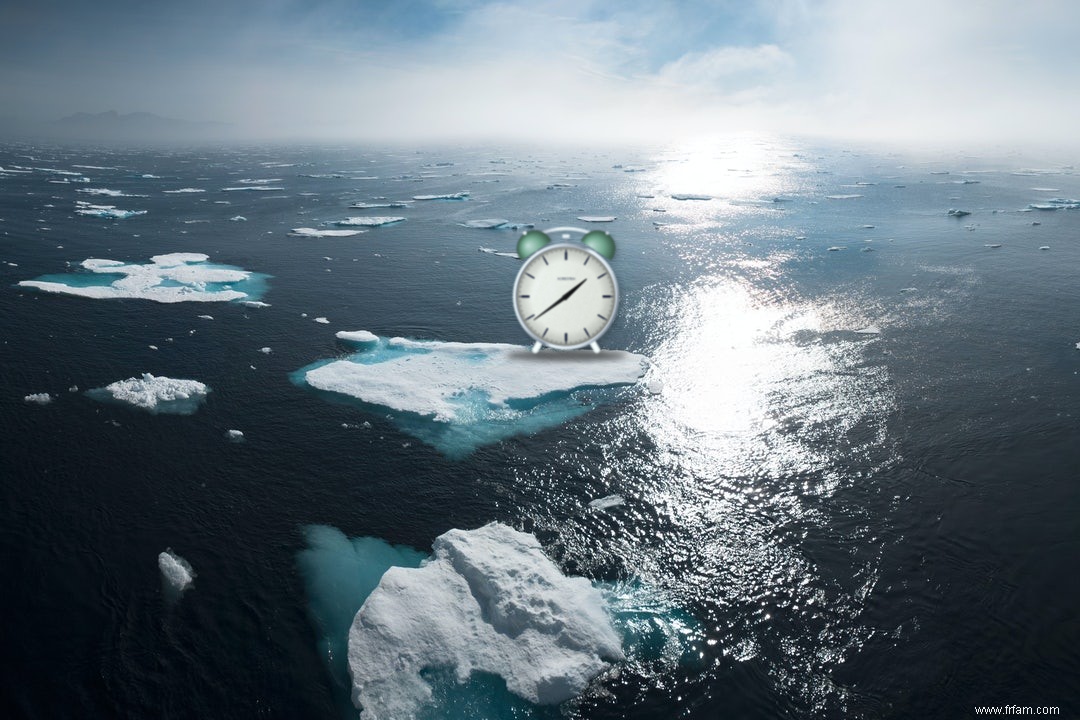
1.39
